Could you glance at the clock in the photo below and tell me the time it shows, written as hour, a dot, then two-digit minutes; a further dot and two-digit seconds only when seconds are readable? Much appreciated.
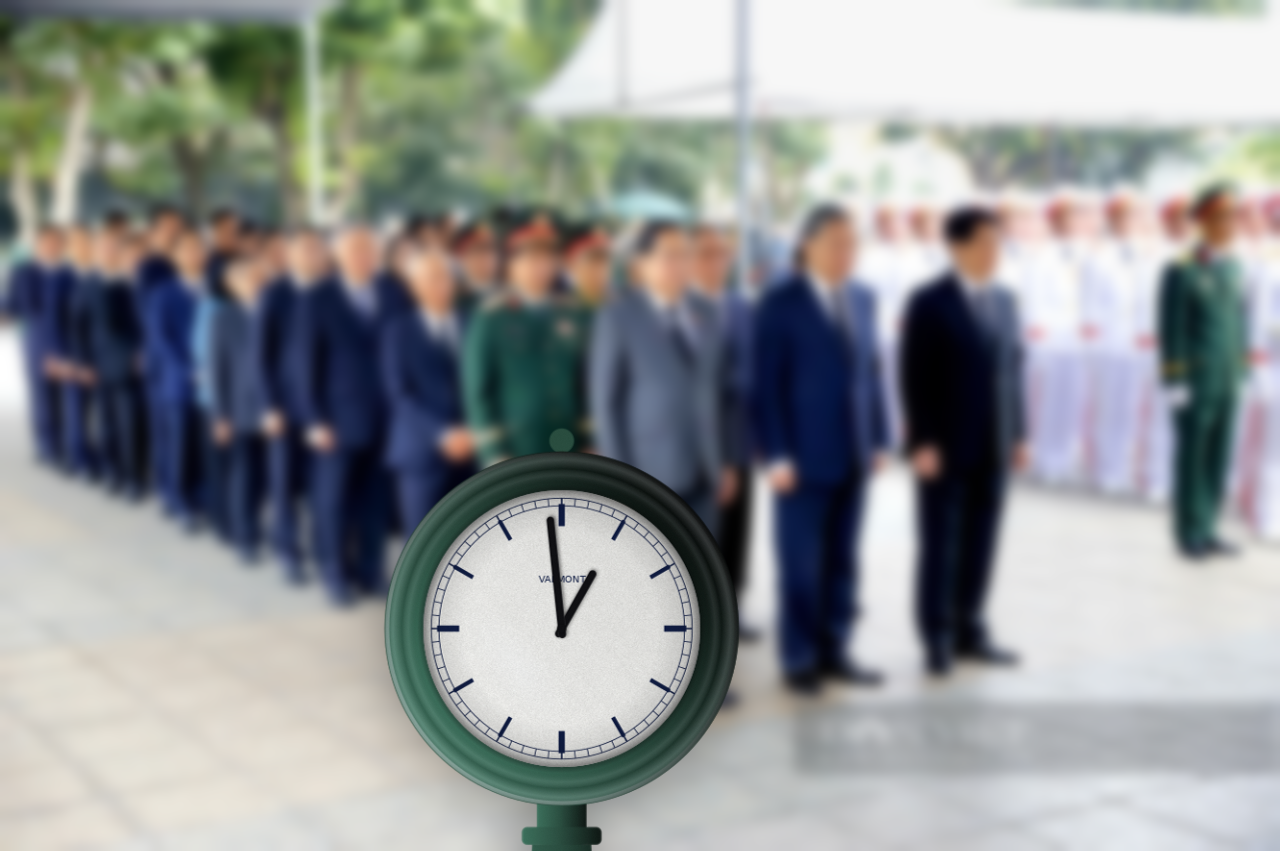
12.59
